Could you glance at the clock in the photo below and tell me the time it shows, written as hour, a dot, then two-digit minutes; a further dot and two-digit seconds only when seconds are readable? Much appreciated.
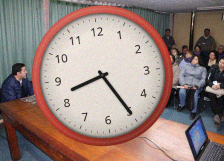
8.25
